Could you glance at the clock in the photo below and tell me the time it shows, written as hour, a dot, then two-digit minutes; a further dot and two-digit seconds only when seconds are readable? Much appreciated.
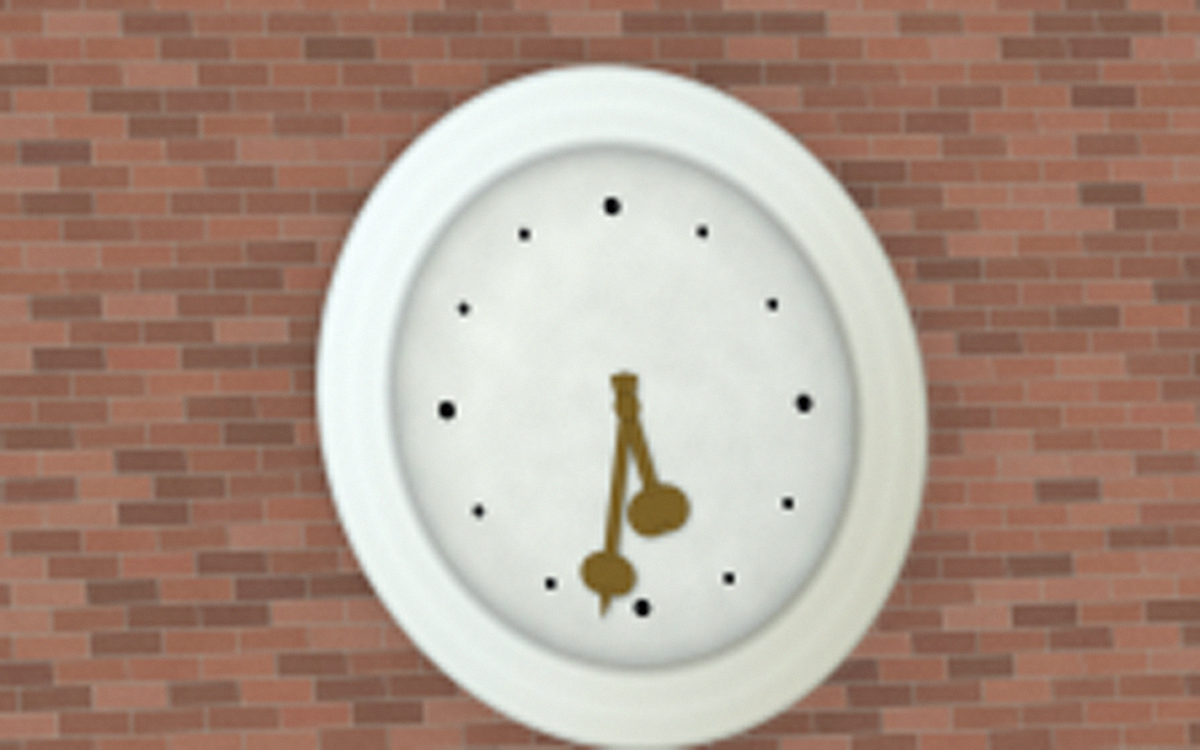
5.32
